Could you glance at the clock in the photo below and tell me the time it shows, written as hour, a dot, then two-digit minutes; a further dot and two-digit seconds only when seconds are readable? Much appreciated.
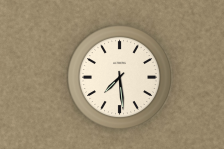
7.29
